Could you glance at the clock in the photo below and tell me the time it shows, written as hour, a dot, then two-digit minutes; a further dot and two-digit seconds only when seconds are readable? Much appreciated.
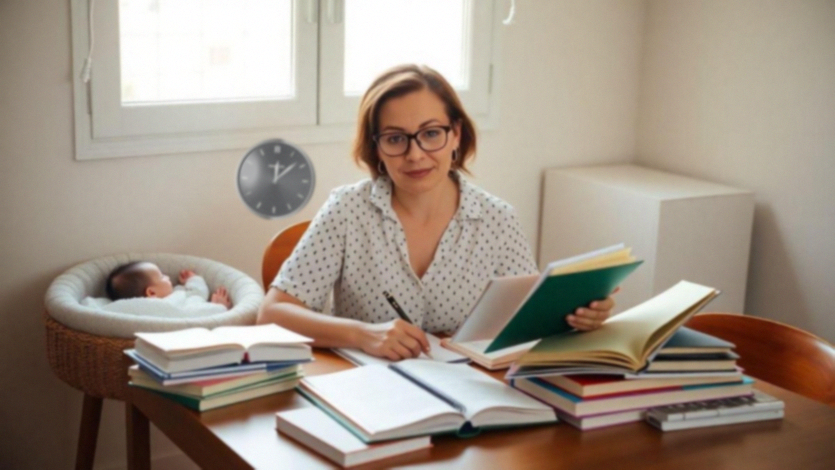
12.08
